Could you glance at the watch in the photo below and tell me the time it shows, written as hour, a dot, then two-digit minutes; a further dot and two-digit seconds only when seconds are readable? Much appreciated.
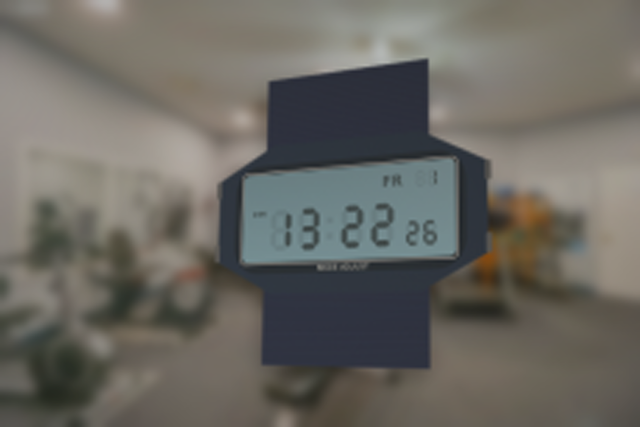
13.22.26
